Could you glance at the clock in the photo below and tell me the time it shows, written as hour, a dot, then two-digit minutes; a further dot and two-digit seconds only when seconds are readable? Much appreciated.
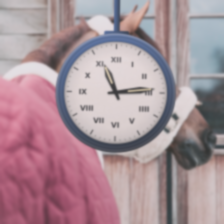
11.14
